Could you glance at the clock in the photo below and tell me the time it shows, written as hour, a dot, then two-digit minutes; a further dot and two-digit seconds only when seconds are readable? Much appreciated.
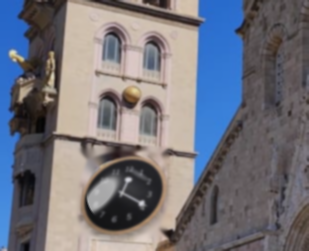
12.19
